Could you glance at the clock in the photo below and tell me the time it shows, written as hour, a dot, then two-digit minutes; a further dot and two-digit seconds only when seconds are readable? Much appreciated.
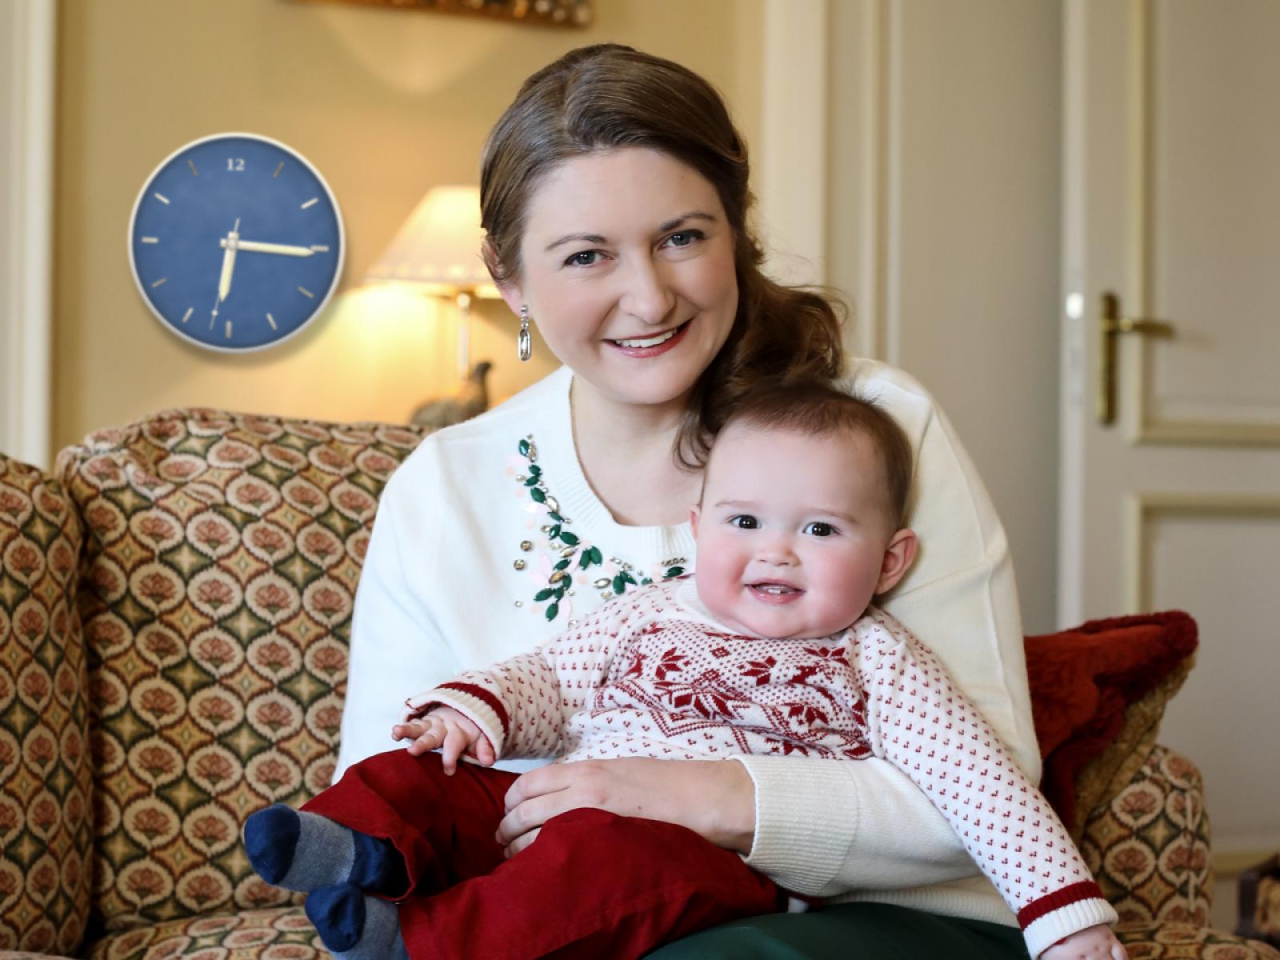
6.15.32
